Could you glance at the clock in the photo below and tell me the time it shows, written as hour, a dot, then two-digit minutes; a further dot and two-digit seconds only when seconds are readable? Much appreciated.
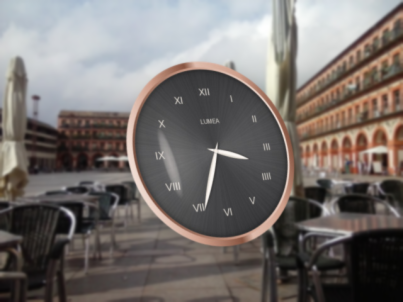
3.34
